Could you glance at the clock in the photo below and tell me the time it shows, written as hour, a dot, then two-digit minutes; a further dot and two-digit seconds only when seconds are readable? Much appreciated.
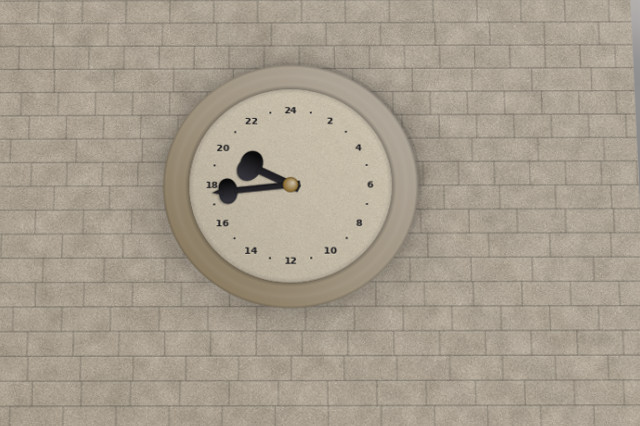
19.44
